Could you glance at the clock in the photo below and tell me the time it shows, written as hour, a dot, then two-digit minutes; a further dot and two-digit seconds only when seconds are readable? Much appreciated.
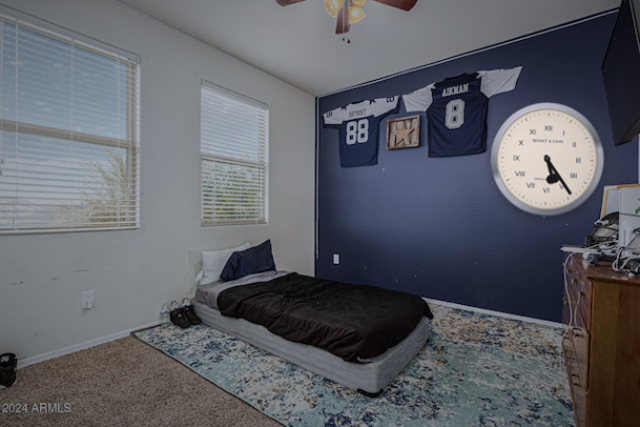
5.24
